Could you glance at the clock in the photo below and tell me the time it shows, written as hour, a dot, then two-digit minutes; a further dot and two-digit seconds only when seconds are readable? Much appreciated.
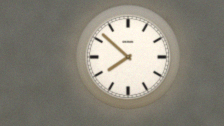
7.52
